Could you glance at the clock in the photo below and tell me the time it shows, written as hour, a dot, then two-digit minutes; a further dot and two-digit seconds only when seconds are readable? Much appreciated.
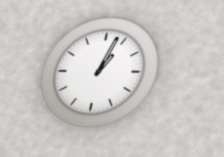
1.03
